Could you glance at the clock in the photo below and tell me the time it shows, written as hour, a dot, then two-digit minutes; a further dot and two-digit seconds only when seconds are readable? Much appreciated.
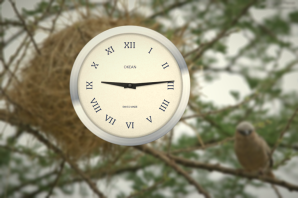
9.14
